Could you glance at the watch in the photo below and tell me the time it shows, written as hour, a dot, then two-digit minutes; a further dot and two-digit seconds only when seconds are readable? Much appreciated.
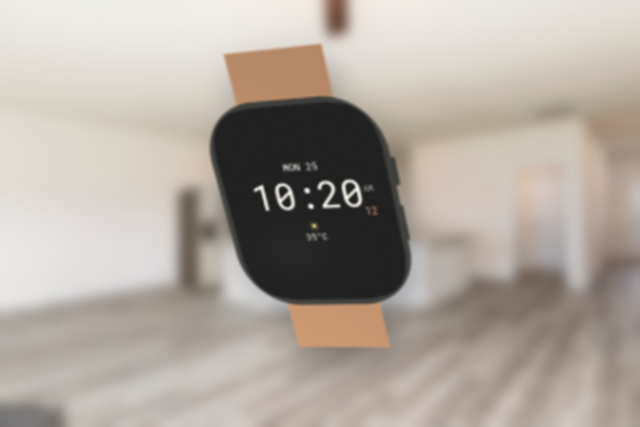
10.20
